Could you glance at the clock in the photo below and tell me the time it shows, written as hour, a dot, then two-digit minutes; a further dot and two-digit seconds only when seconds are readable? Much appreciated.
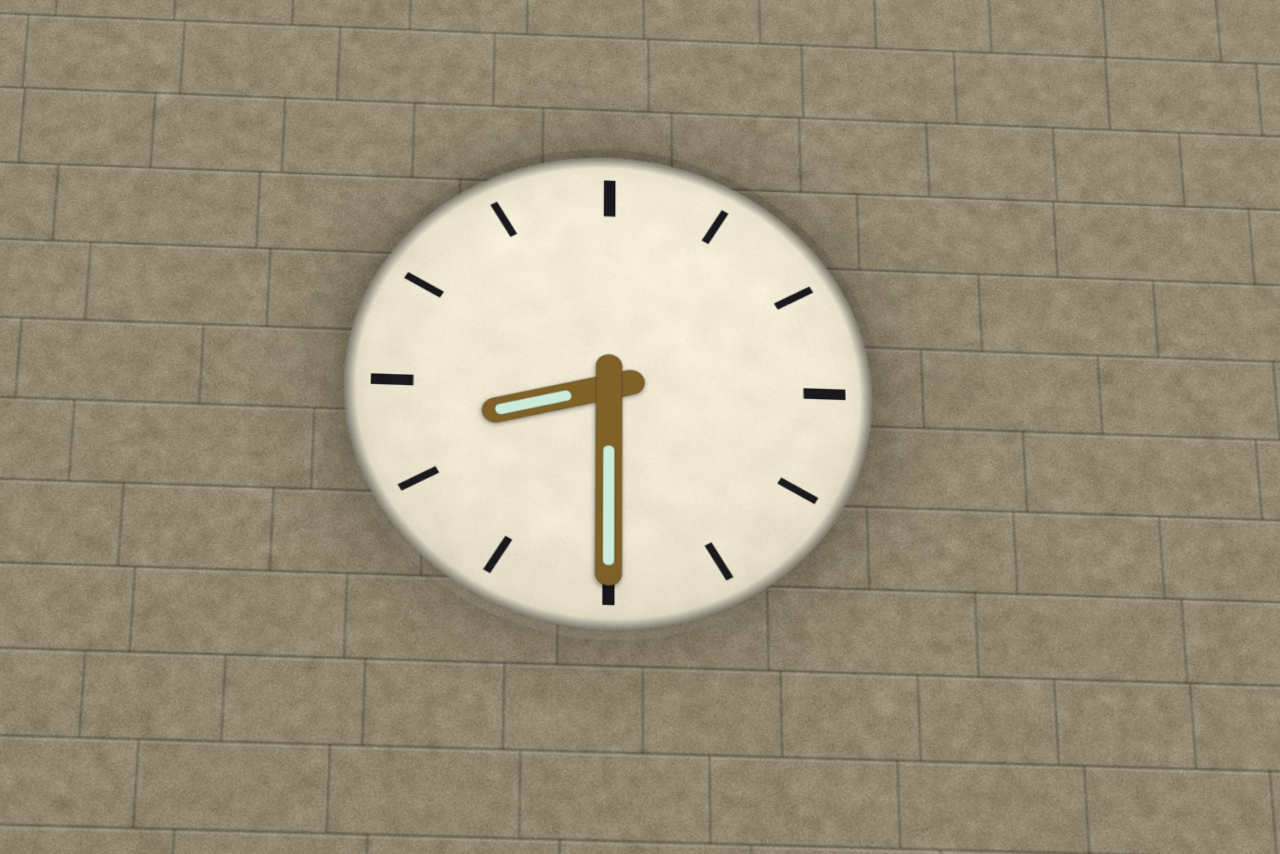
8.30
